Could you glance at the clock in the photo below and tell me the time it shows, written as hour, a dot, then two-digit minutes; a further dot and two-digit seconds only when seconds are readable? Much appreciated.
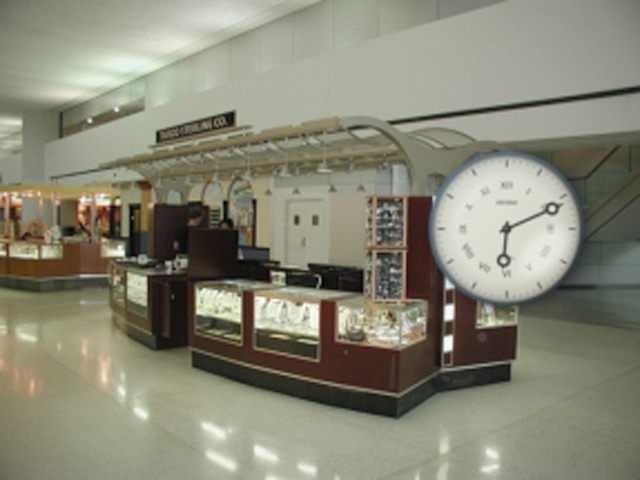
6.11
